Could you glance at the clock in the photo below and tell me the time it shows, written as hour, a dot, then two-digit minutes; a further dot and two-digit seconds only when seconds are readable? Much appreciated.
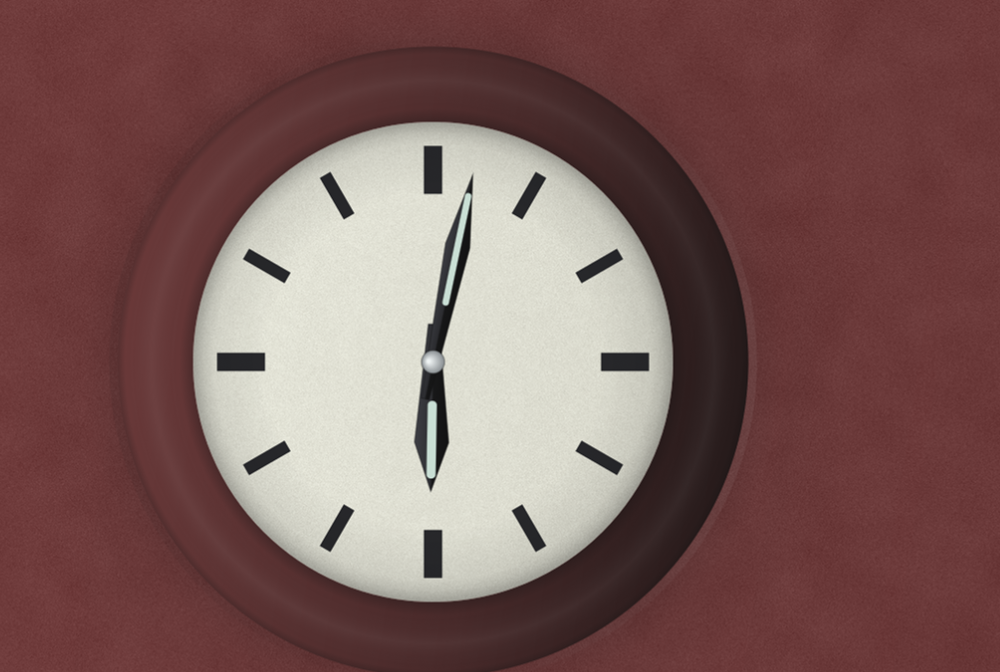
6.02
